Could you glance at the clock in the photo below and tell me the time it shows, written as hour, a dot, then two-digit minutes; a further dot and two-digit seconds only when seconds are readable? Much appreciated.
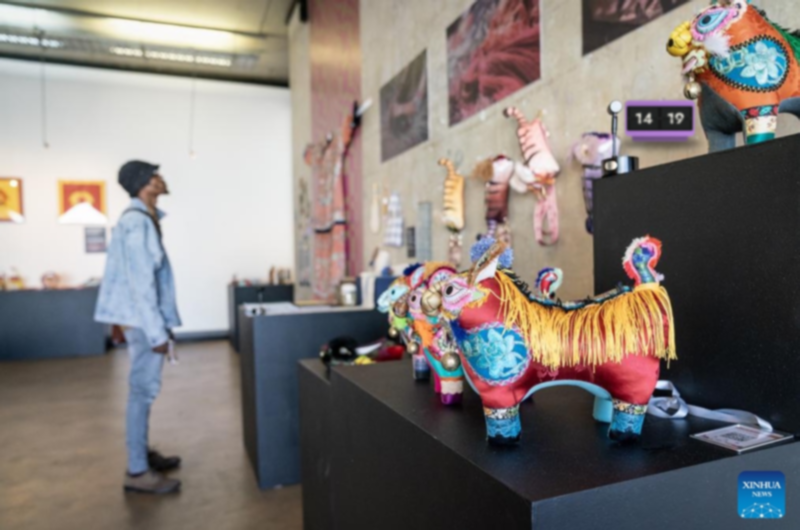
14.19
